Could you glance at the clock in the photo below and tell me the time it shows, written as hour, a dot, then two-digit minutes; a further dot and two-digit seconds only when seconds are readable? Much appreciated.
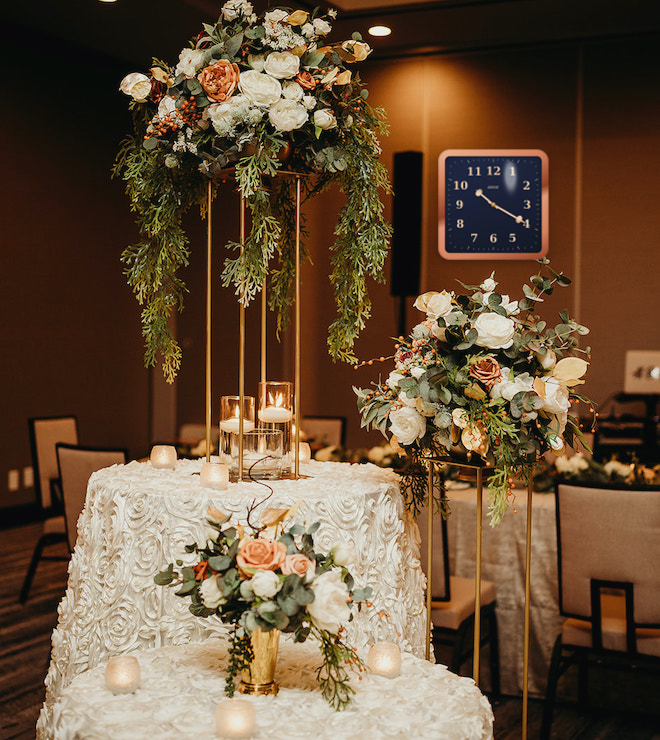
10.20
